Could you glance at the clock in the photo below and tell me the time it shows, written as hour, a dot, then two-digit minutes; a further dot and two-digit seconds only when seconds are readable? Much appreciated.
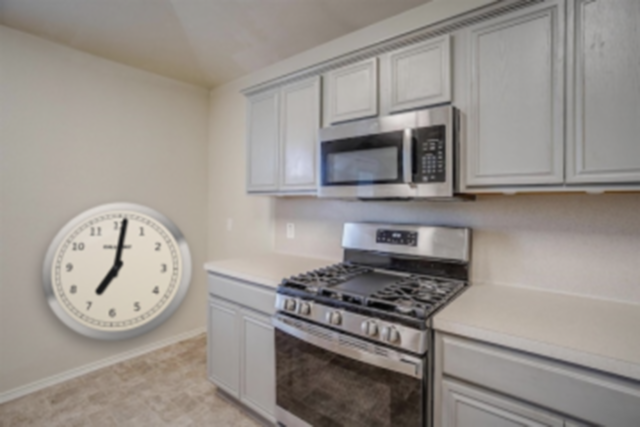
7.01
